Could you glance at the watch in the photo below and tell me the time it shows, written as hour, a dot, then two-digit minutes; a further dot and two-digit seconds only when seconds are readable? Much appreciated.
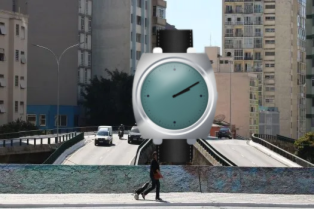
2.10
